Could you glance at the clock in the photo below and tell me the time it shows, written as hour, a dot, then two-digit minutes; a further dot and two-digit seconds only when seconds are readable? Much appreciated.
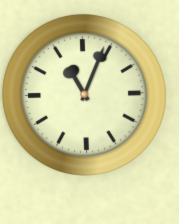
11.04
